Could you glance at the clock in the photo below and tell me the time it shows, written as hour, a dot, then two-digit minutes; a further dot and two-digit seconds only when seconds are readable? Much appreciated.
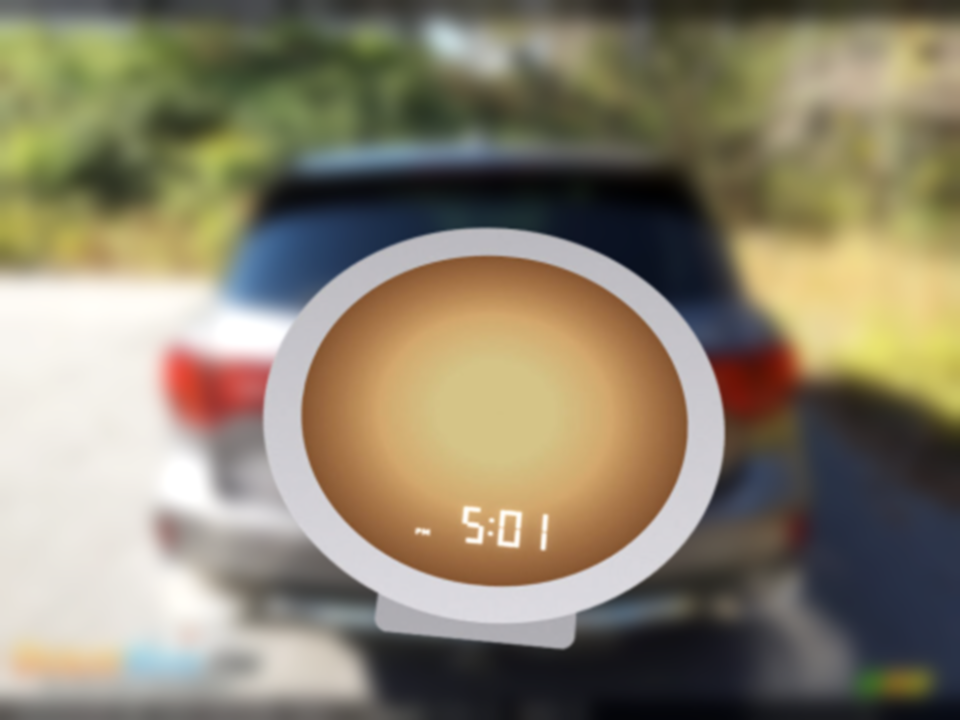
5.01
